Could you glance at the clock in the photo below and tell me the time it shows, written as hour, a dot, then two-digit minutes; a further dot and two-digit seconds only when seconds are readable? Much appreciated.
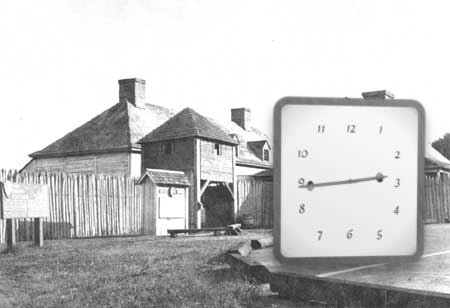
2.44
